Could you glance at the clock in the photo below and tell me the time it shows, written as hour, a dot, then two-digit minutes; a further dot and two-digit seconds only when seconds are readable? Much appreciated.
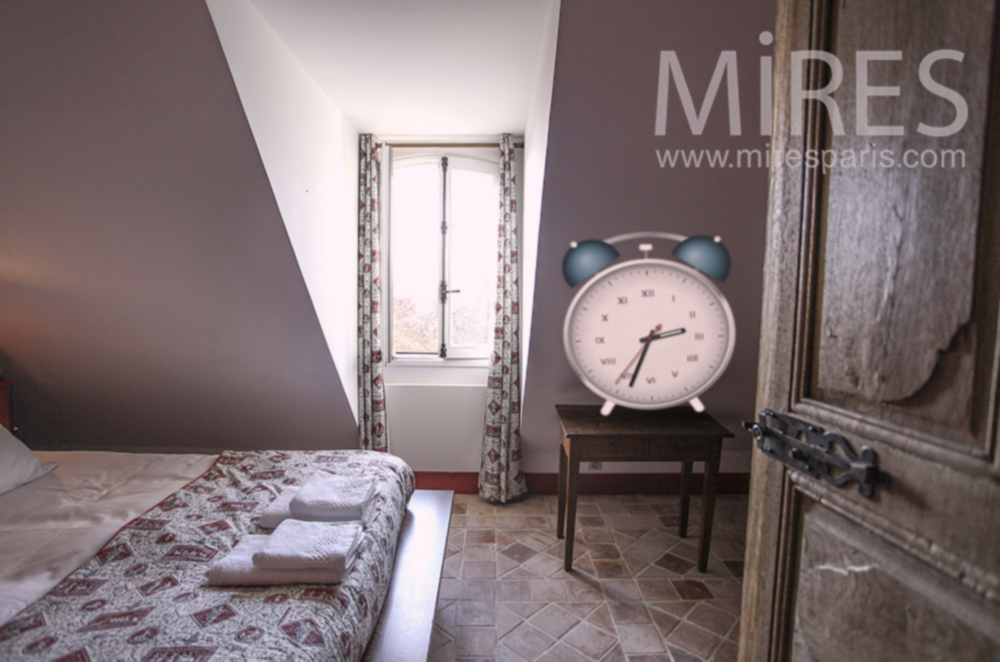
2.33.36
